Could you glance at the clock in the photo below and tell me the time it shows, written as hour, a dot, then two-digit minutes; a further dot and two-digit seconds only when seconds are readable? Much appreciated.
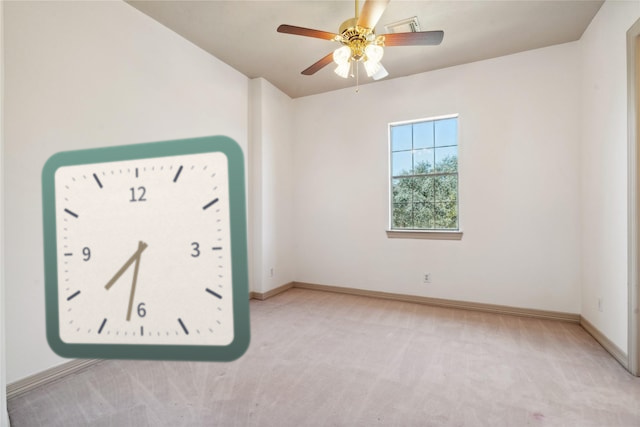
7.32
